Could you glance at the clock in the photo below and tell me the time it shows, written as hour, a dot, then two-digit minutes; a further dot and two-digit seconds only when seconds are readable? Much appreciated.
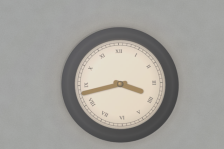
3.43
